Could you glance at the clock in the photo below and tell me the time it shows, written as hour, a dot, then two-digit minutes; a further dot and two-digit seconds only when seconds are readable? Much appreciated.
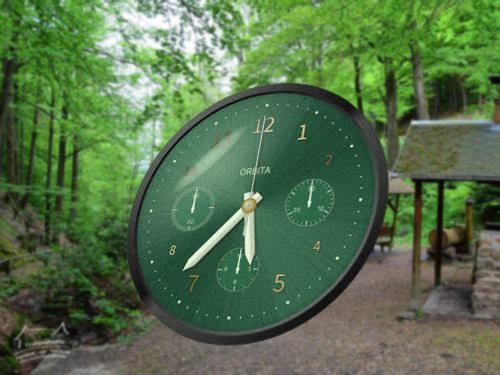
5.37
